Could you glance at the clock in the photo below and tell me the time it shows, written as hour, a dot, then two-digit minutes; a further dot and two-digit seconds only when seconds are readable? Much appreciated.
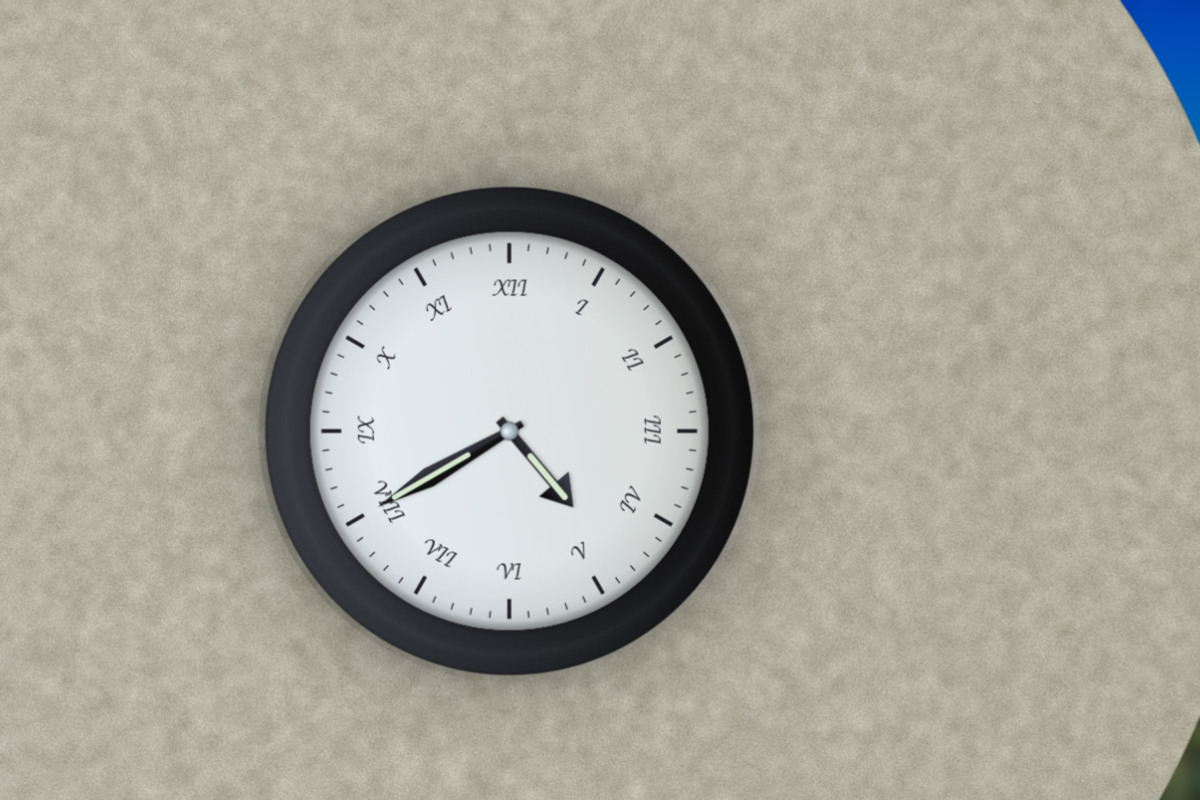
4.40
